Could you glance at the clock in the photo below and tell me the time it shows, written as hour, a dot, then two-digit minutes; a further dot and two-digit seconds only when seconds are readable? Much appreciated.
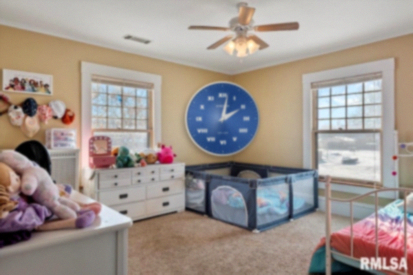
2.02
